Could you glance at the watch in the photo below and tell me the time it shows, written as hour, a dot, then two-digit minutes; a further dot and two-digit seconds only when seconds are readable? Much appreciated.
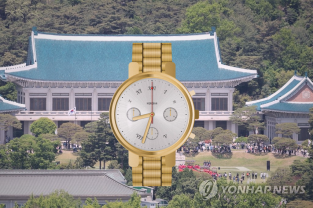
8.33
